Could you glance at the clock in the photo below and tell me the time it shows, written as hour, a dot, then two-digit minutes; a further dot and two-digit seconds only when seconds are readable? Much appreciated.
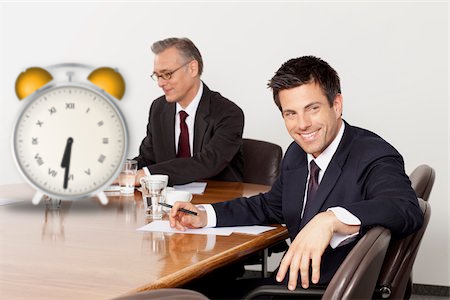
6.31
